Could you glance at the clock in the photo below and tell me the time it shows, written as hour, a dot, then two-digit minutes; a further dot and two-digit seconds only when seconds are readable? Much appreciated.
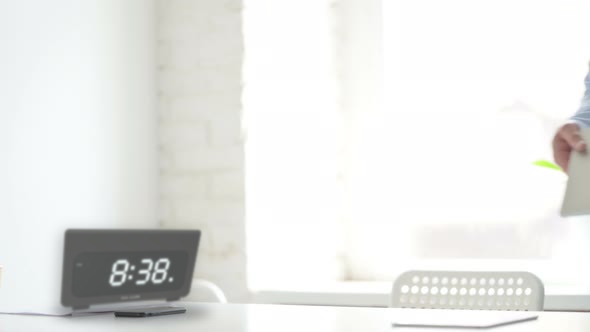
8.38
